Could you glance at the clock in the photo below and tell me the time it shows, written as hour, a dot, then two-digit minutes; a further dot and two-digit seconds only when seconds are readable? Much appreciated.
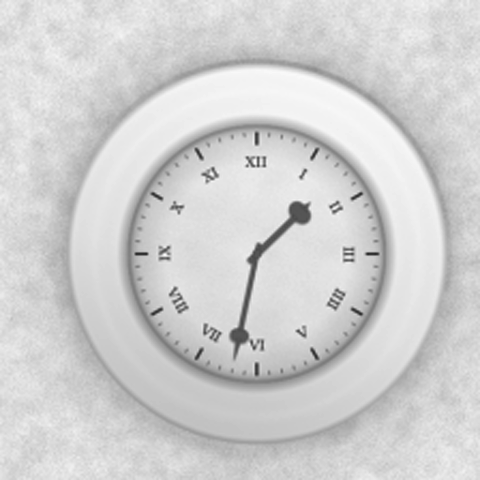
1.32
